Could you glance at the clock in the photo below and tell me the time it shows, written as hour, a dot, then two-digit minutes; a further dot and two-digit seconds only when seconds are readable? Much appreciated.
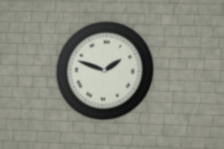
1.48
